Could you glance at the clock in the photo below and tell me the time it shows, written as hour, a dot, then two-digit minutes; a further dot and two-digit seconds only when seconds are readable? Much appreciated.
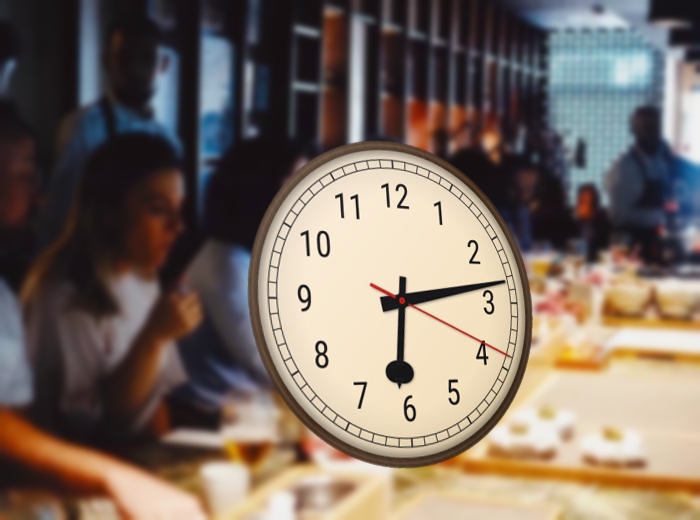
6.13.19
